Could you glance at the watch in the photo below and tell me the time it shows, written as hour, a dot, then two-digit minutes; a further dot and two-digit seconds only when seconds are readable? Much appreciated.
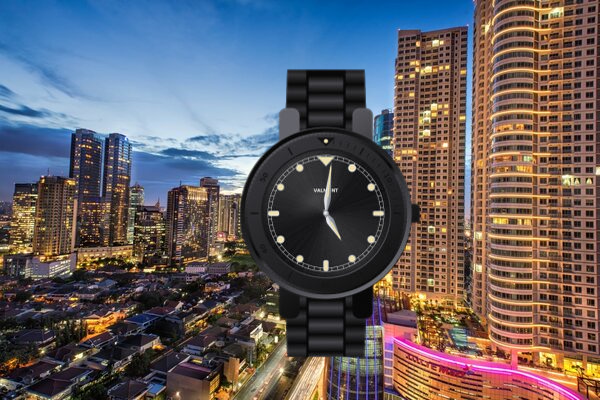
5.01
